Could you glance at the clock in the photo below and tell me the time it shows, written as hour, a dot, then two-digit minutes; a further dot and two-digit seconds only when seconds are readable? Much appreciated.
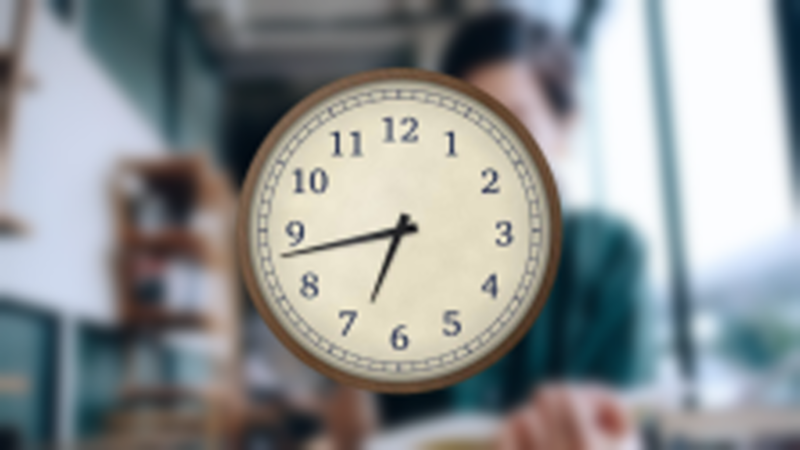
6.43
